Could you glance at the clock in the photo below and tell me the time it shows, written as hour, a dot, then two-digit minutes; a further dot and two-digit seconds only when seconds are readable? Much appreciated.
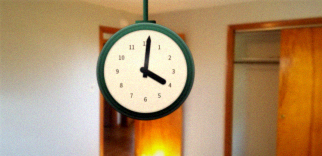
4.01
